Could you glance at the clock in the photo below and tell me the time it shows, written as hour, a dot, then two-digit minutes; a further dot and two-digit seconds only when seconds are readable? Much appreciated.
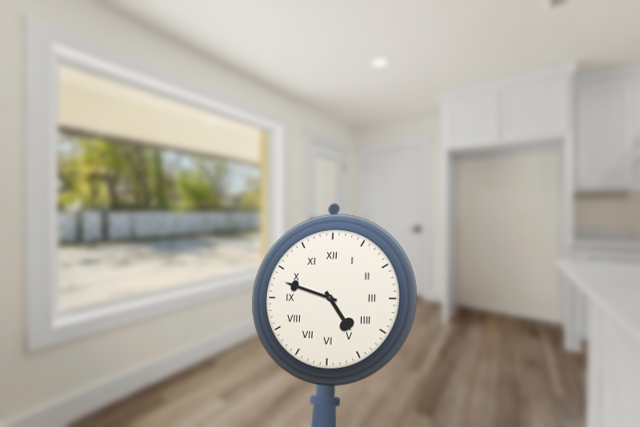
4.48
